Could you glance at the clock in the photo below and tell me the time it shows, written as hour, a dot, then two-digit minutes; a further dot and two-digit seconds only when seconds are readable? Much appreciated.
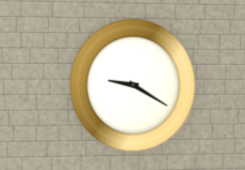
9.20
